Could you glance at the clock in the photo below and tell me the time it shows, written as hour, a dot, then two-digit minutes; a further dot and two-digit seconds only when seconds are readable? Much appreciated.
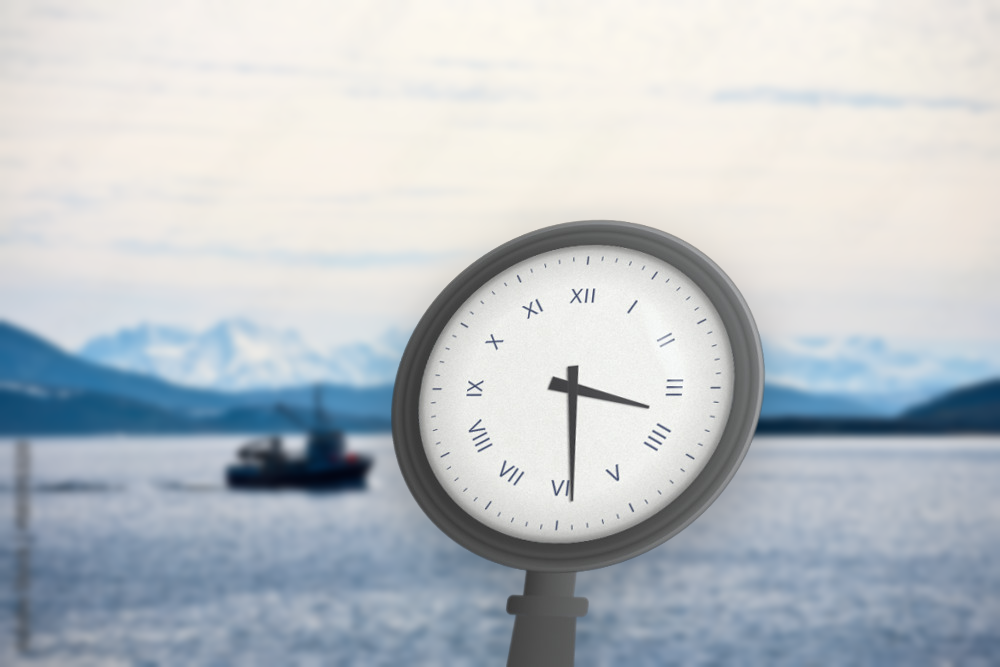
3.29
